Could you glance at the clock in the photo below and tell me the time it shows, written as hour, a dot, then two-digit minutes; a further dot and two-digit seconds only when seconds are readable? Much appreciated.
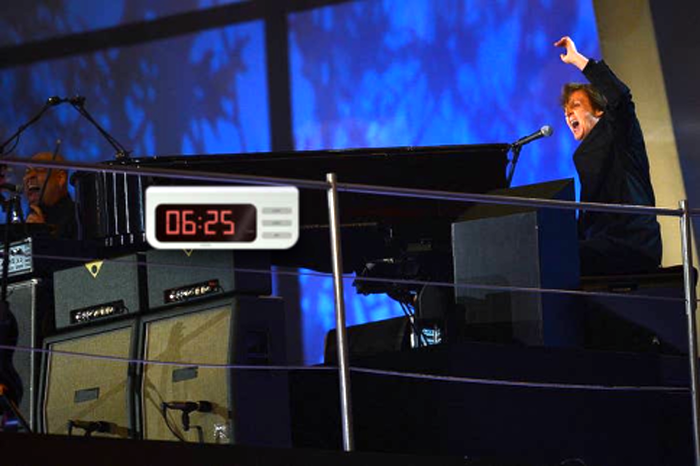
6.25
